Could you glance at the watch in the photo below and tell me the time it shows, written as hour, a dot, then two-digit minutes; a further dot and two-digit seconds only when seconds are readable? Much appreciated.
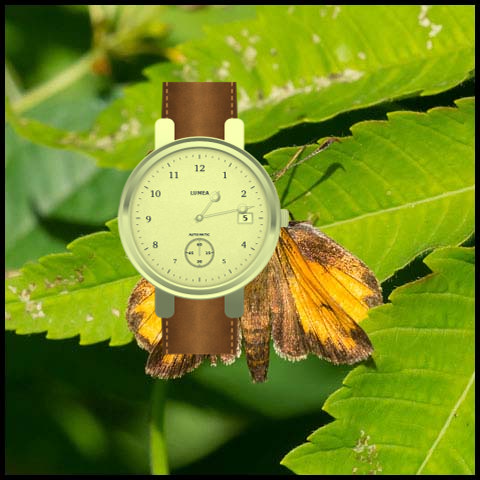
1.13
